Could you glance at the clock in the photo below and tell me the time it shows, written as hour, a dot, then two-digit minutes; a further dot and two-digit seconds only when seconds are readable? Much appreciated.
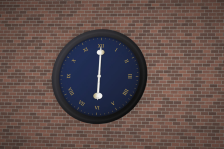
6.00
